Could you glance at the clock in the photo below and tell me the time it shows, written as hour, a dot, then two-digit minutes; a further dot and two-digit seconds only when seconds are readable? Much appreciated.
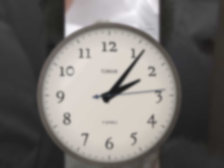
2.06.14
